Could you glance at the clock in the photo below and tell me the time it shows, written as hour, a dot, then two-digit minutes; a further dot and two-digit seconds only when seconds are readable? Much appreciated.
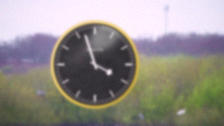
3.57
